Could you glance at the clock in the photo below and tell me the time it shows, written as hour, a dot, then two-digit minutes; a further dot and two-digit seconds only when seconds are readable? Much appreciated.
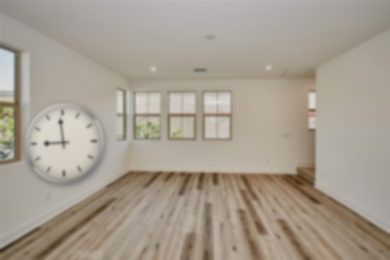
8.59
